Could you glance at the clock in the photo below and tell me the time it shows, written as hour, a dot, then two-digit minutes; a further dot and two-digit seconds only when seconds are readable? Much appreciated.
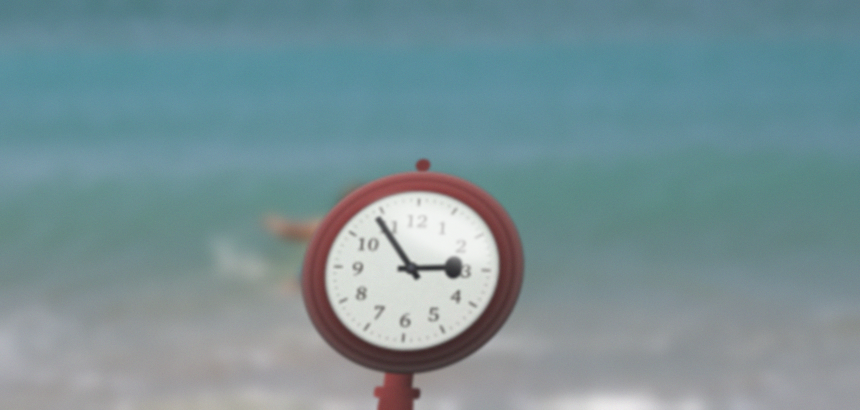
2.54
